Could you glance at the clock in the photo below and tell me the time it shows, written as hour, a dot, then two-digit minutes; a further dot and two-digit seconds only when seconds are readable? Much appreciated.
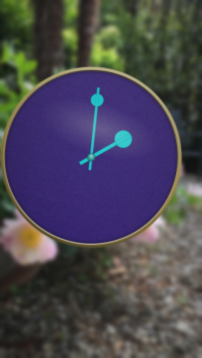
2.01
